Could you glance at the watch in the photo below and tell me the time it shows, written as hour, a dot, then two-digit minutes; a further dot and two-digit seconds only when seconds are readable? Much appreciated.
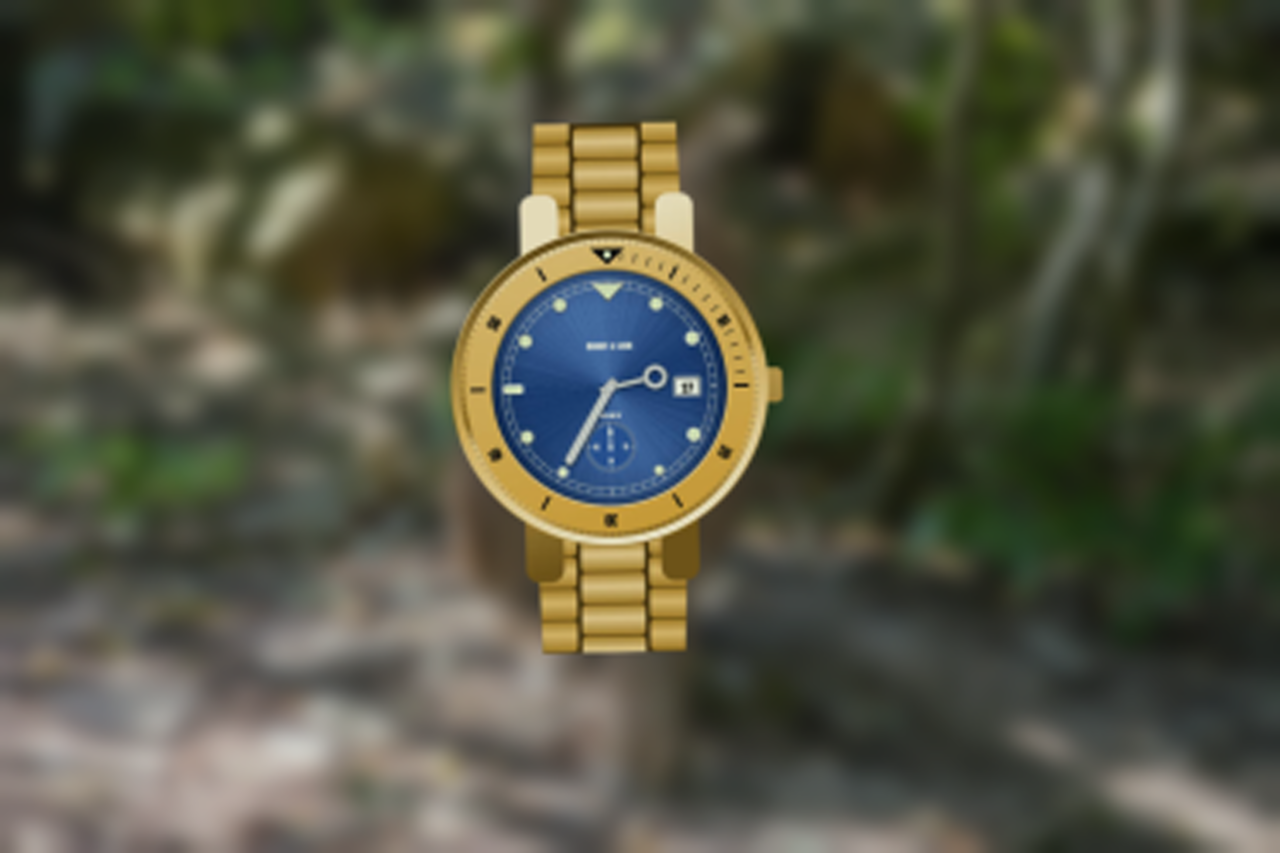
2.35
